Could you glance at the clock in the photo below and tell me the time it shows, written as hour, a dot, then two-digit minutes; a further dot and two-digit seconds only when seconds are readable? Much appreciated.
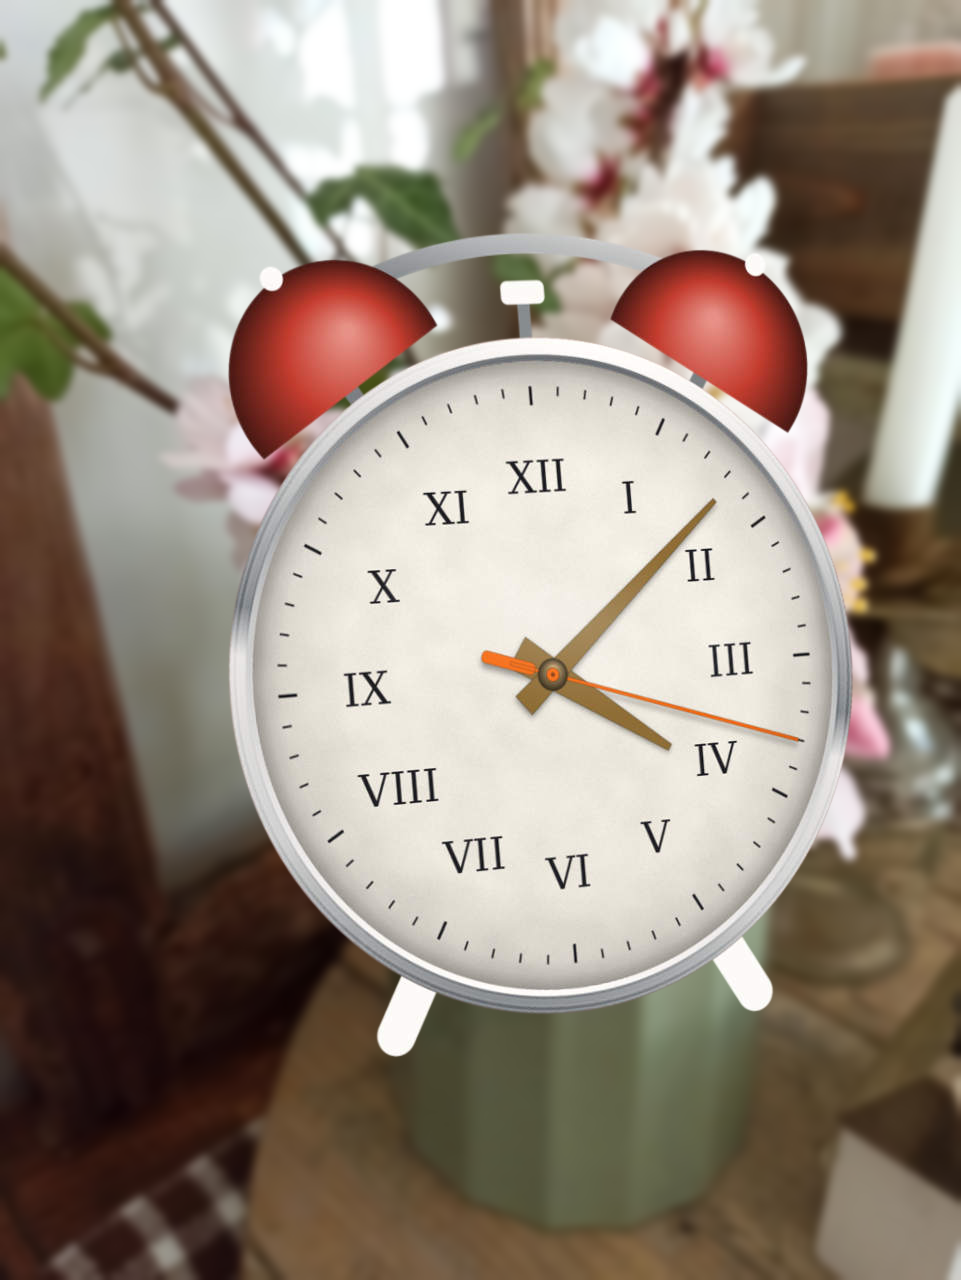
4.08.18
